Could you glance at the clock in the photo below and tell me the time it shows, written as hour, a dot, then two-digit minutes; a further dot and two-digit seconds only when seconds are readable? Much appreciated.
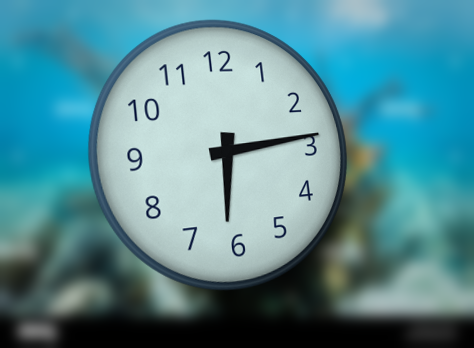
6.14
